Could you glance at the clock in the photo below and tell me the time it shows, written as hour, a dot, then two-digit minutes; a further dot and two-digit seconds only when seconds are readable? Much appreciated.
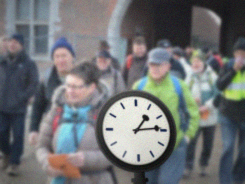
1.14
